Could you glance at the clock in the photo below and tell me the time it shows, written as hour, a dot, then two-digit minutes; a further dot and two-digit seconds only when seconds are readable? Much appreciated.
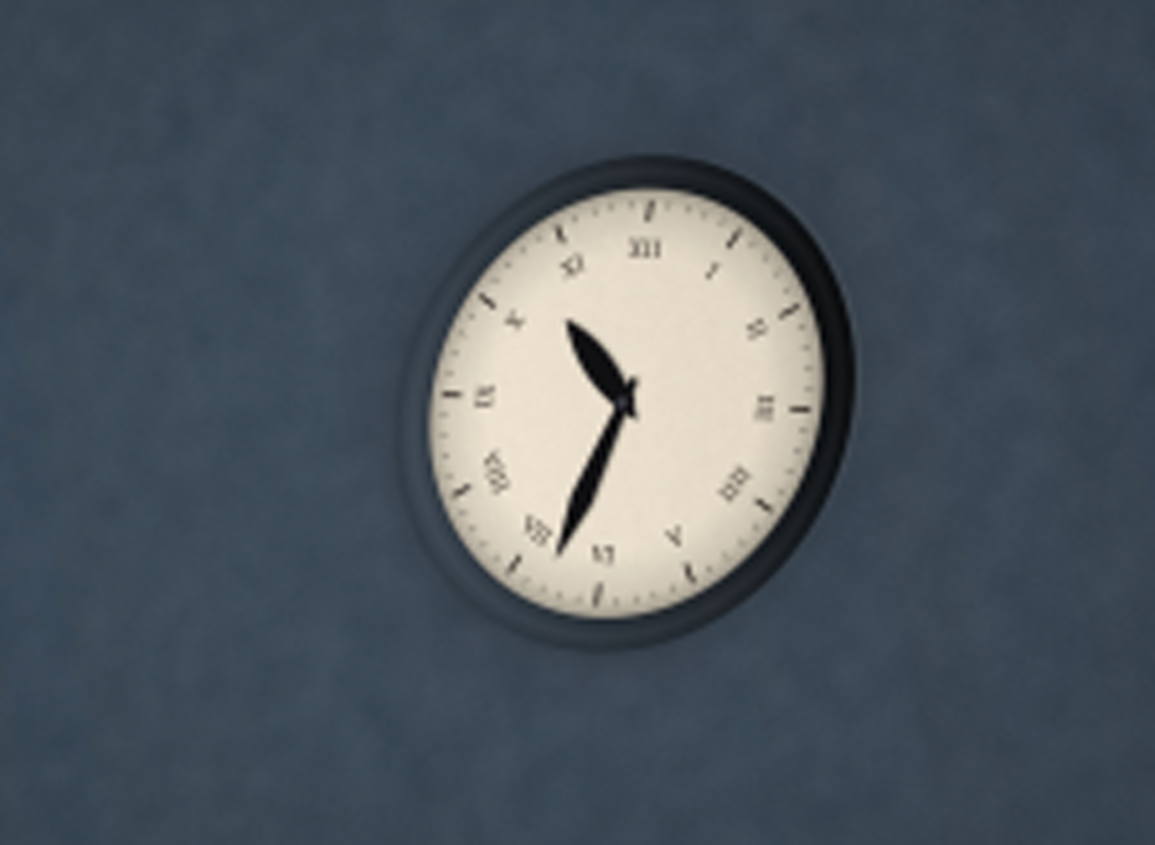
10.33
